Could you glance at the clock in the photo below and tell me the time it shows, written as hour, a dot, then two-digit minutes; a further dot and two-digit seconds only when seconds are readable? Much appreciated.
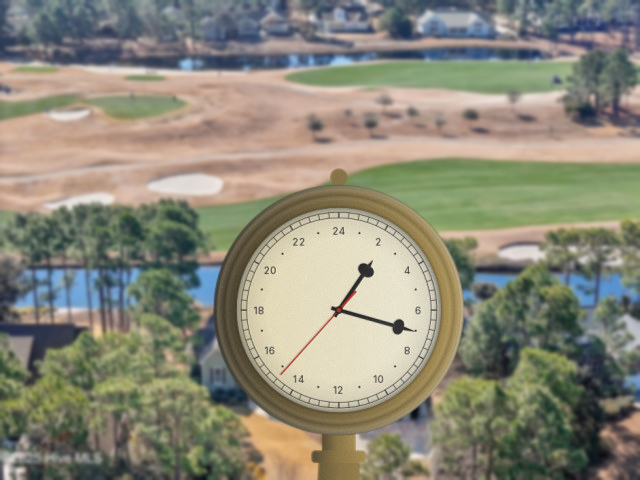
2.17.37
